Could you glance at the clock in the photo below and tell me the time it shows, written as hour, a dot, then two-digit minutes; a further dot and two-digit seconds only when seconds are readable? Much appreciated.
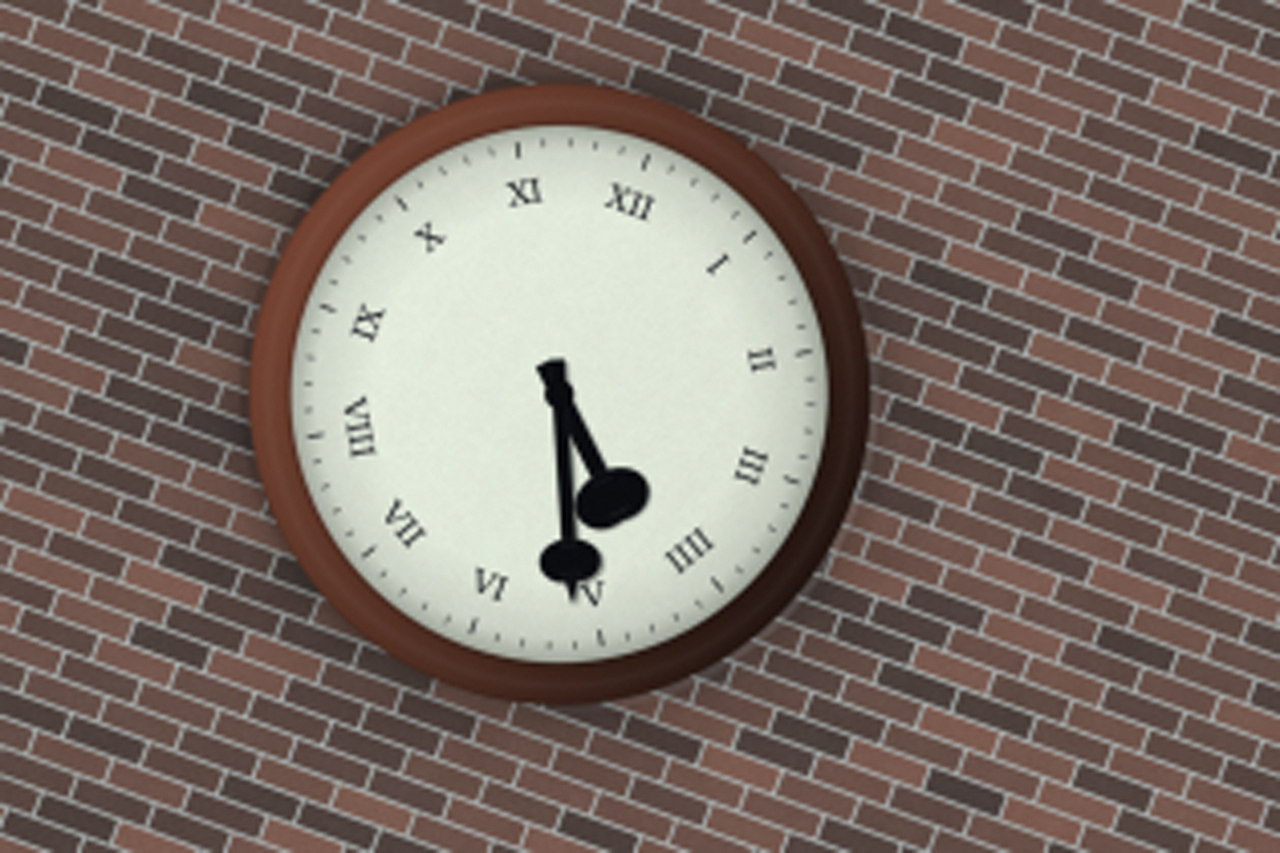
4.26
